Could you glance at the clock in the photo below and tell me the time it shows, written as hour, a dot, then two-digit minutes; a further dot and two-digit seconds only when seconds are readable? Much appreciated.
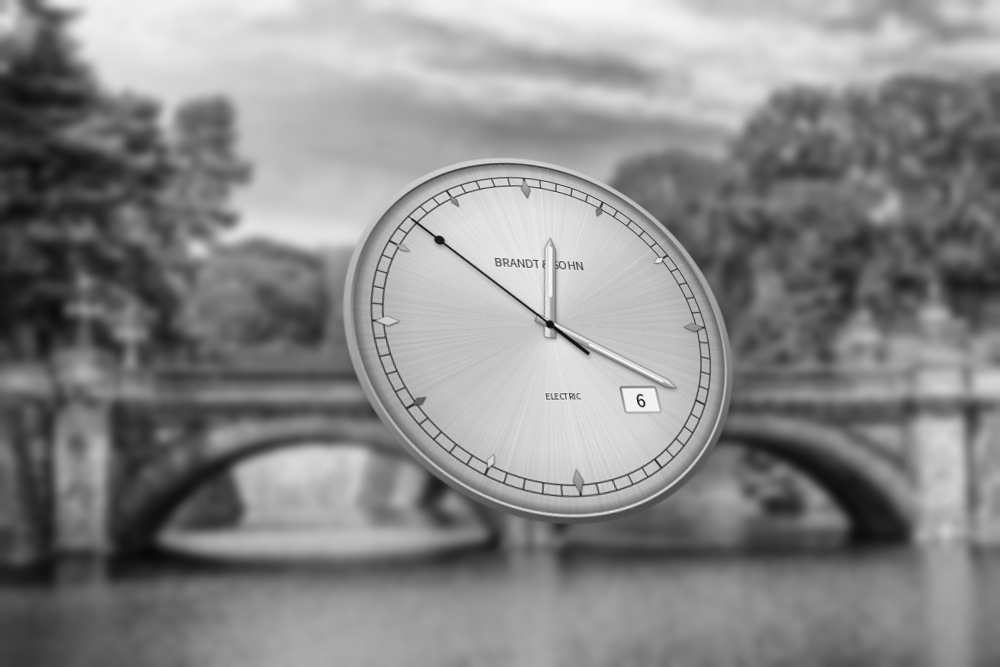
12.19.52
